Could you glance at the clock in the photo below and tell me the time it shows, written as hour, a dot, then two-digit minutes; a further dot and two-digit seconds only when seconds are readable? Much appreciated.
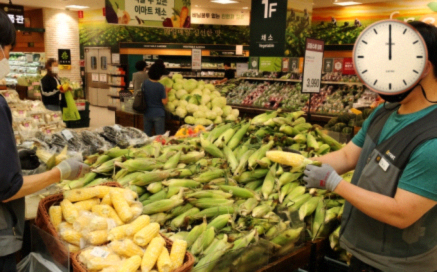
12.00
